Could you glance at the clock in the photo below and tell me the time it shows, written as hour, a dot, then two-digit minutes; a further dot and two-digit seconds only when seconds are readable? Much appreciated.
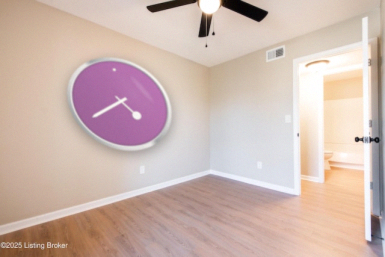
4.40
